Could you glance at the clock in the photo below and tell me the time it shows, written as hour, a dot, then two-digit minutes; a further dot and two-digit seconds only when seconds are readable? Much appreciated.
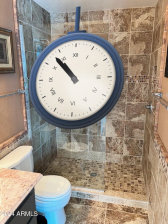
10.53
